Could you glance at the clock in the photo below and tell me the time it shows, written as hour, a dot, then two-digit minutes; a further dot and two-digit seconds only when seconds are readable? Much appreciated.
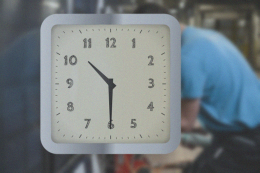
10.30
